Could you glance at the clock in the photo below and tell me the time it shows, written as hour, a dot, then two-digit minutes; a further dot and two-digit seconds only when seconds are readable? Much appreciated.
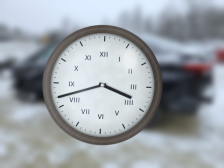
3.42
